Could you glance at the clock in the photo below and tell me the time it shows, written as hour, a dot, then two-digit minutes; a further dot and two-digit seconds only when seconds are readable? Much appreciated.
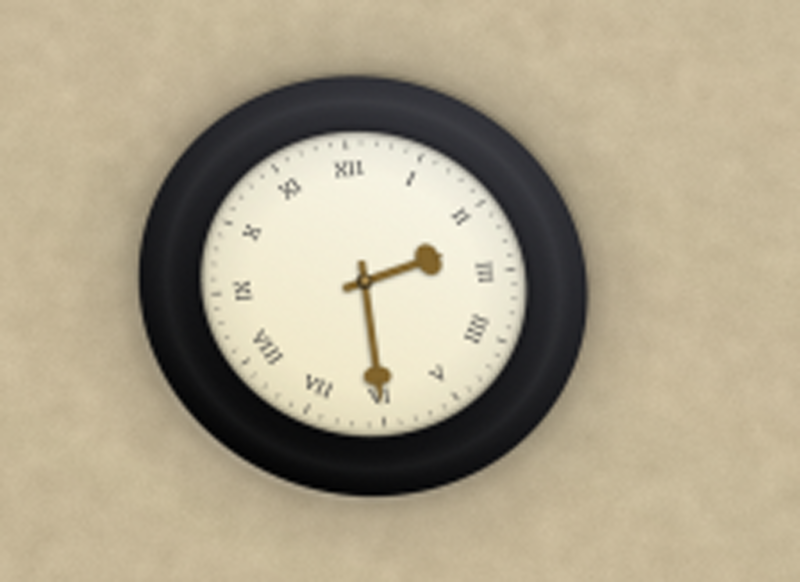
2.30
